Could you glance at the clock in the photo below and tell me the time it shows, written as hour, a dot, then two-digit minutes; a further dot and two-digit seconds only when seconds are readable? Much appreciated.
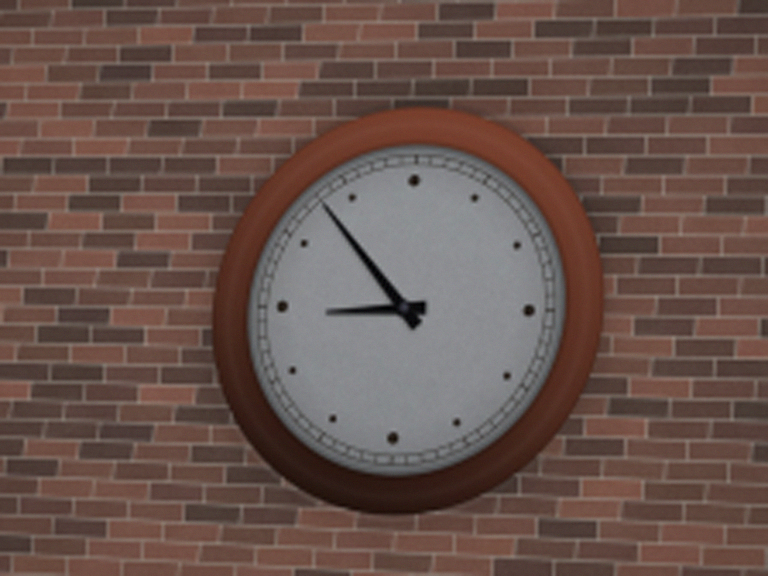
8.53
